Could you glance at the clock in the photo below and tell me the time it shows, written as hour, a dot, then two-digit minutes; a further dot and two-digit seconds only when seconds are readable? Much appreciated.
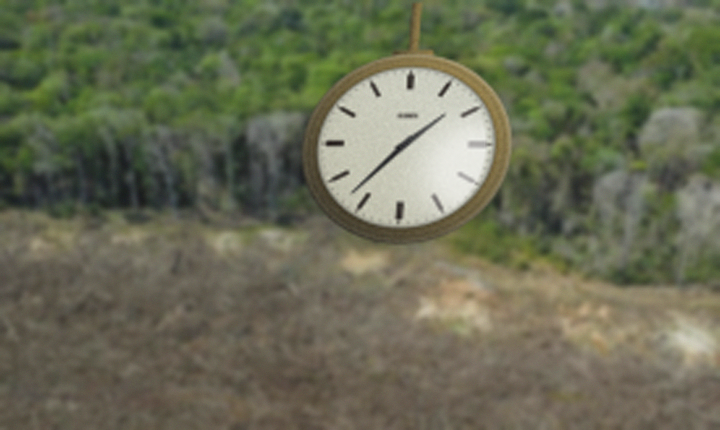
1.37
